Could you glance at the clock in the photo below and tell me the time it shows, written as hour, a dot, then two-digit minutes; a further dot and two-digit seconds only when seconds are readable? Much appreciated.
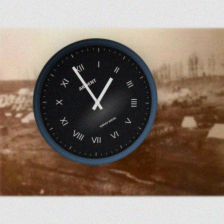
1.59
